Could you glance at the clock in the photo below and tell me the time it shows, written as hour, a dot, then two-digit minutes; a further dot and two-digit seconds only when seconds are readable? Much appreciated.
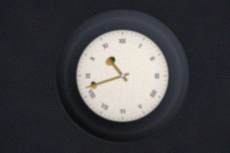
10.42
